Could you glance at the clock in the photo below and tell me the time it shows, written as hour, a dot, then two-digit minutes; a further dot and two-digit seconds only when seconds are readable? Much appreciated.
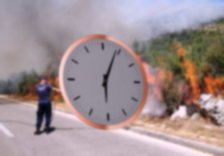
6.04
